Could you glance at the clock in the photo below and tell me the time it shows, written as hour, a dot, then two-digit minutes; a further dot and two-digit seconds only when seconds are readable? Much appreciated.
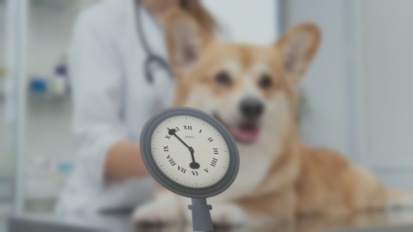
5.53
